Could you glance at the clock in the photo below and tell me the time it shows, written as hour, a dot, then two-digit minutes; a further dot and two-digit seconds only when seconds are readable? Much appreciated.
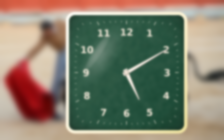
5.10
